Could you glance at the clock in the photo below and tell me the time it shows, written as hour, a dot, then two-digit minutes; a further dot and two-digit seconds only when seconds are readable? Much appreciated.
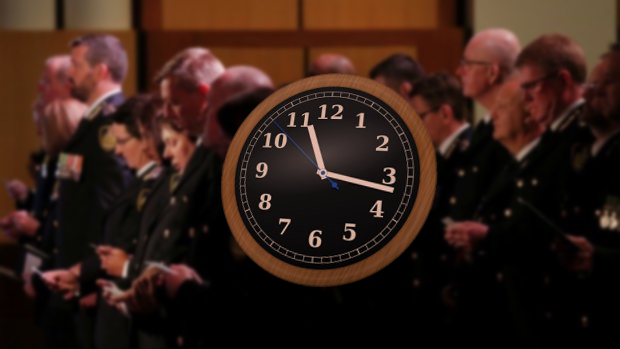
11.16.52
